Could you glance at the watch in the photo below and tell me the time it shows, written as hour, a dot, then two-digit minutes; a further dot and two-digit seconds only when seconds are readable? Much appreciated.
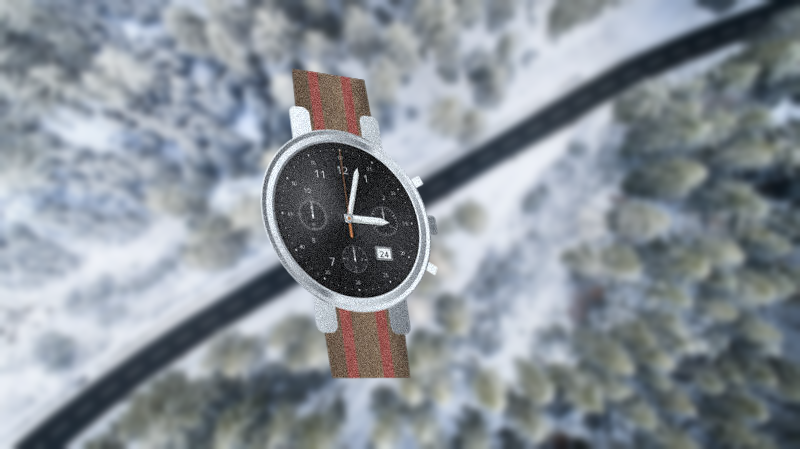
3.03
